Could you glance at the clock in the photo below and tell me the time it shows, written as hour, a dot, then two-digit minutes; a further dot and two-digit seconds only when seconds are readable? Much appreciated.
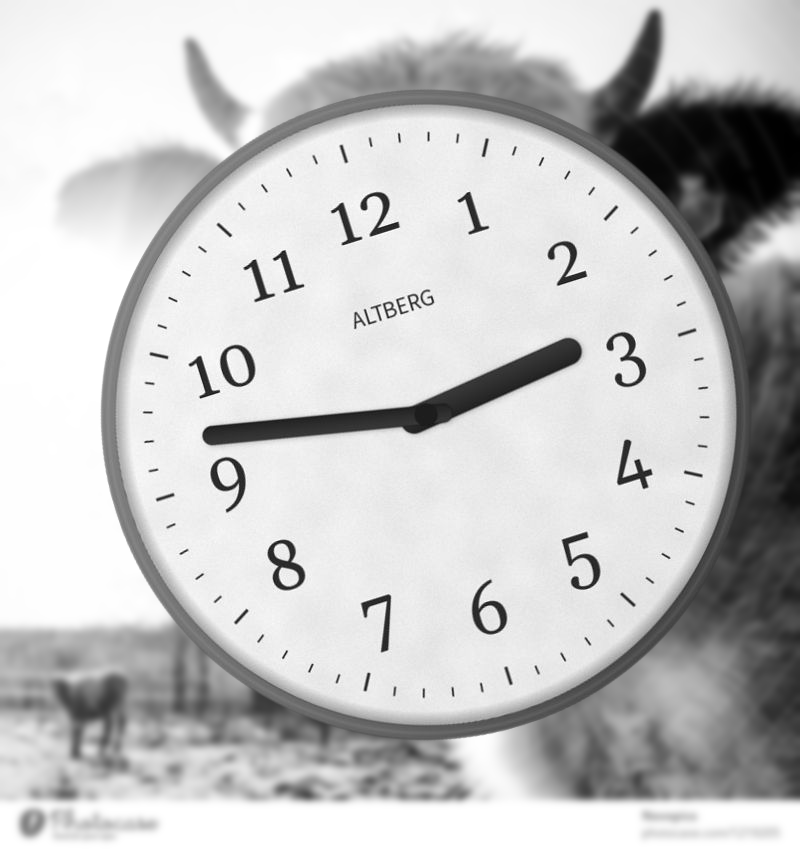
2.47
